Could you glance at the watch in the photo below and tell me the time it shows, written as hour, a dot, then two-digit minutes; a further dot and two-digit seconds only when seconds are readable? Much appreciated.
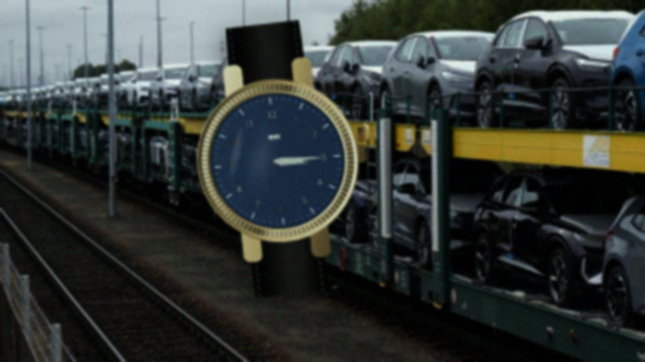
3.15
